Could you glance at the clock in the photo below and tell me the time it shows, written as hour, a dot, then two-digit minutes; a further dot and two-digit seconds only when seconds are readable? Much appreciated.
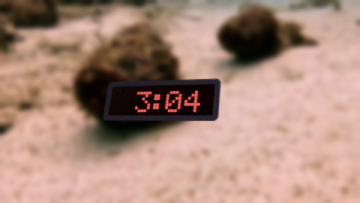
3.04
